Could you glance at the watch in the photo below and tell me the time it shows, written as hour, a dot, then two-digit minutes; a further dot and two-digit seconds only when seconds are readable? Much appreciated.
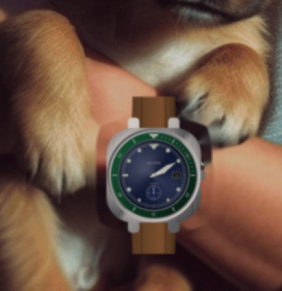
2.10
